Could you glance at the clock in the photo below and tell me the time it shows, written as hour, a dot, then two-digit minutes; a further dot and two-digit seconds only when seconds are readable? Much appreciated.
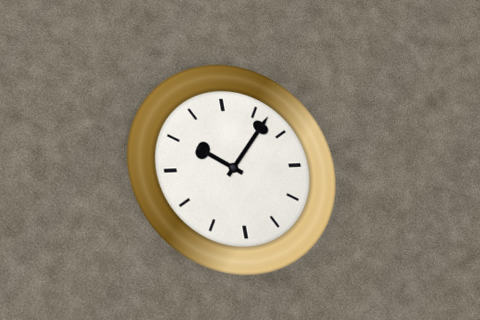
10.07
